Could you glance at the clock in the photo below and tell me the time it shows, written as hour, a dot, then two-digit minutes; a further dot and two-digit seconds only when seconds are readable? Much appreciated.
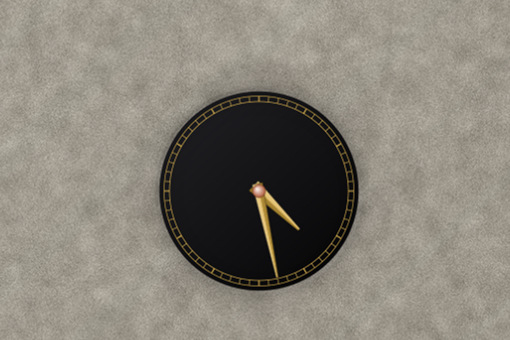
4.28
